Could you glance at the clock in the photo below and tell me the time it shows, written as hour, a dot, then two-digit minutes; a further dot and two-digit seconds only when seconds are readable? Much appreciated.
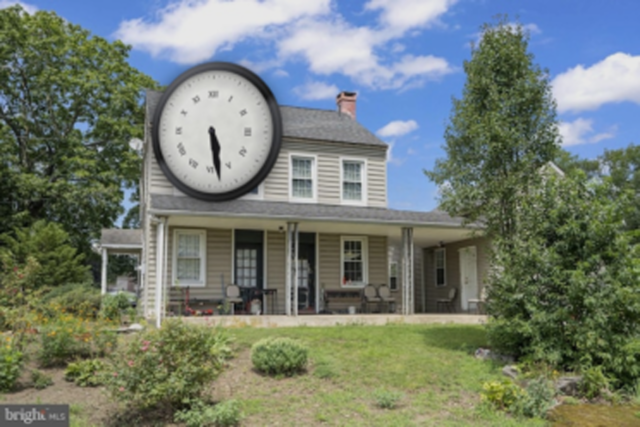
5.28
